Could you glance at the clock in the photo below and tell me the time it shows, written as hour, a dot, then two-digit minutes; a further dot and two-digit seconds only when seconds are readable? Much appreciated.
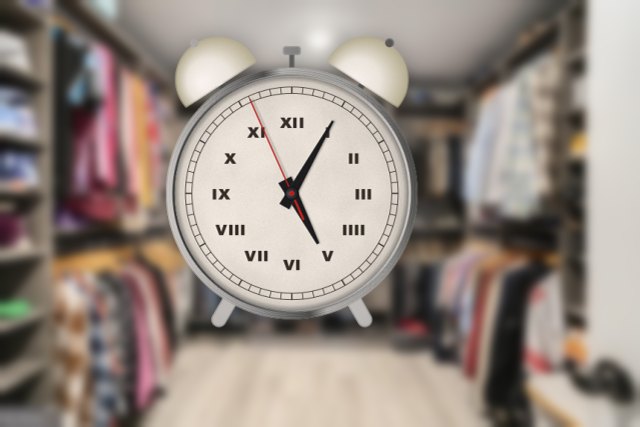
5.04.56
